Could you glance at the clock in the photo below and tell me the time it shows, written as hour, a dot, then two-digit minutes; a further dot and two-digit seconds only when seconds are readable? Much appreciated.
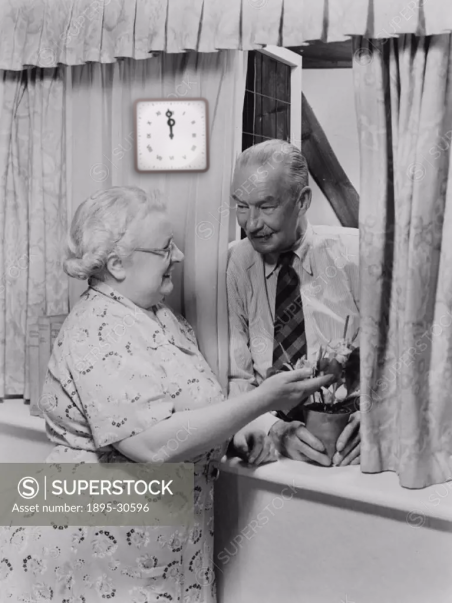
11.59
